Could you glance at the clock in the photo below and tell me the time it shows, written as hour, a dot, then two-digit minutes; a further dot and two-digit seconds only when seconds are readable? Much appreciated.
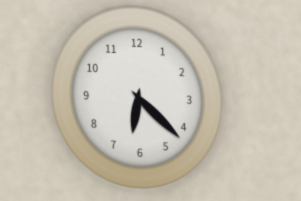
6.22
